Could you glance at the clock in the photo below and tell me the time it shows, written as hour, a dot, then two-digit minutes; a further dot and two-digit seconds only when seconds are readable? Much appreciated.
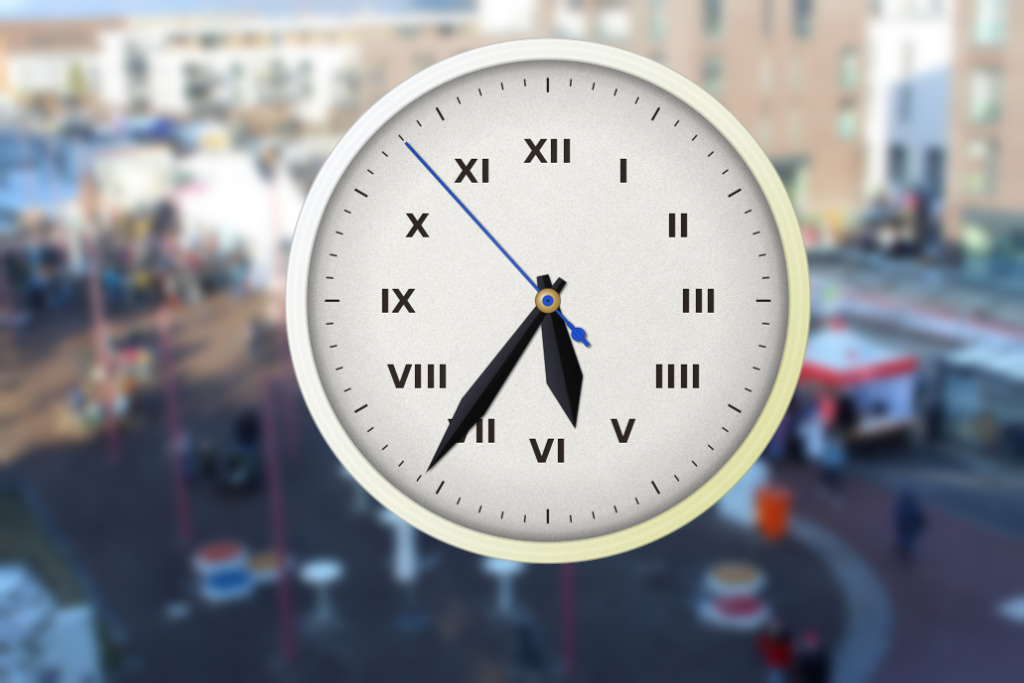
5.35.53
